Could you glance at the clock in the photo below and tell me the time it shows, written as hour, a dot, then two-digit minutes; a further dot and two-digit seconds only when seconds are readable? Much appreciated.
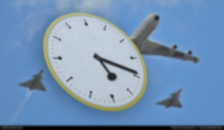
5.19
